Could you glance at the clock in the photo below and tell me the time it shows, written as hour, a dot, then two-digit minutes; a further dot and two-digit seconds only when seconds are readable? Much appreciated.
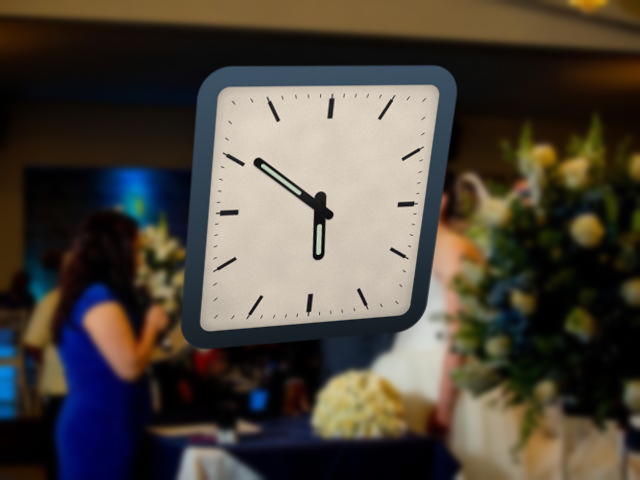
5.51
